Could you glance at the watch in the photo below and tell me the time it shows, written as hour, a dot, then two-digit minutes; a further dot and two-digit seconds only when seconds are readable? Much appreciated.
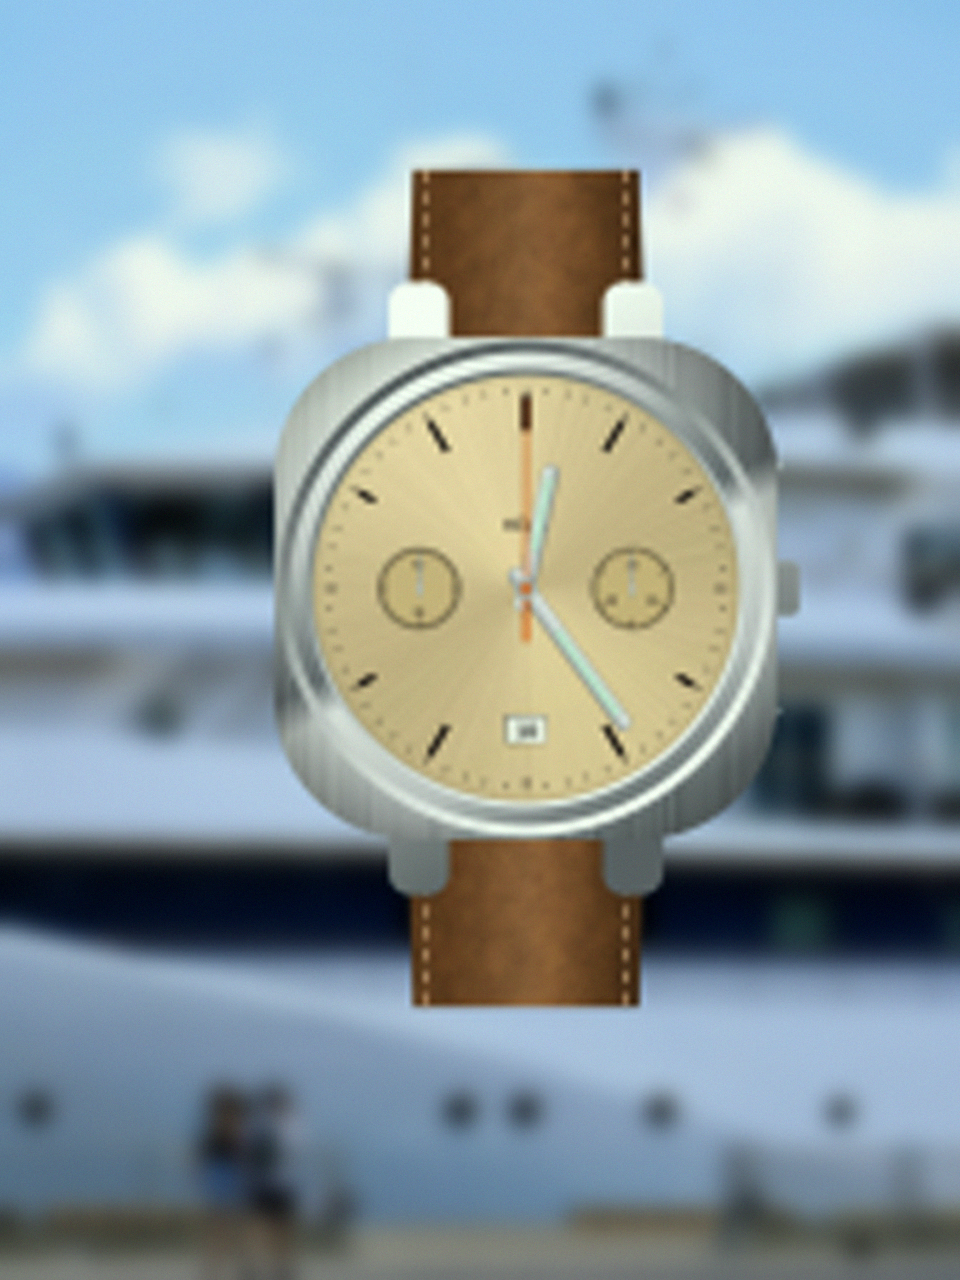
12.24
